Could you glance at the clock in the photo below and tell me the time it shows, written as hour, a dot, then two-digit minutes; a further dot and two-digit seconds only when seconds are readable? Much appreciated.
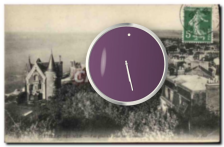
5.27
